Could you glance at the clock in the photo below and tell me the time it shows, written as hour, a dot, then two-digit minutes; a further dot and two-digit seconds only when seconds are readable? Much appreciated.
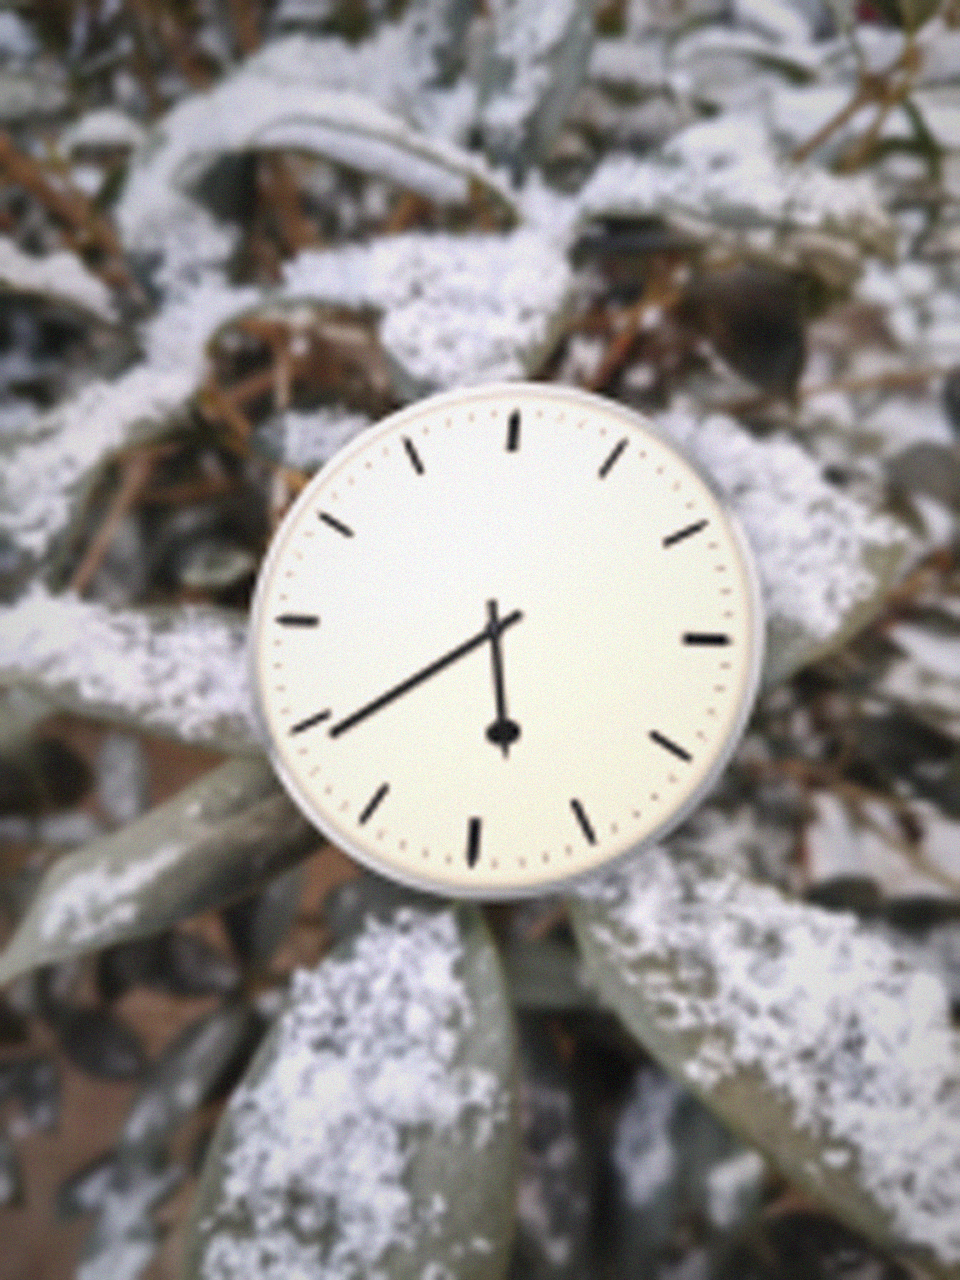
5.39
